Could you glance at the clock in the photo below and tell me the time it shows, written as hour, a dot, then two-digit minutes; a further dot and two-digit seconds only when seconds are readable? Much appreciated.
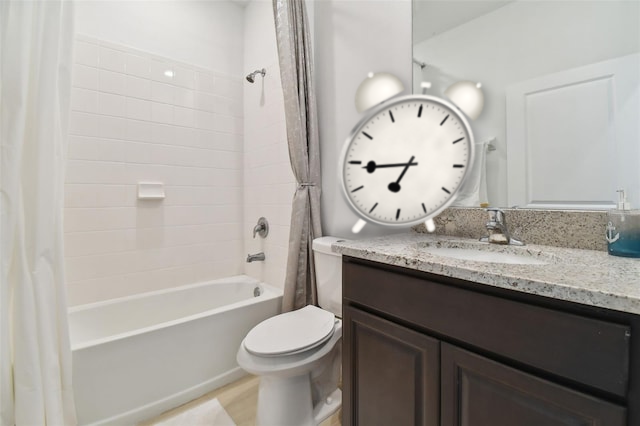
6.44
